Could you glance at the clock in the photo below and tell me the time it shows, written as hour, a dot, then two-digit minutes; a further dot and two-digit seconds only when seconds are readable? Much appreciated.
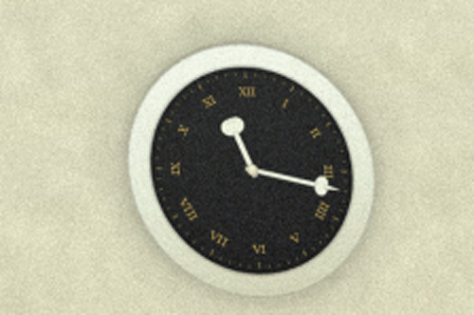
11.17
